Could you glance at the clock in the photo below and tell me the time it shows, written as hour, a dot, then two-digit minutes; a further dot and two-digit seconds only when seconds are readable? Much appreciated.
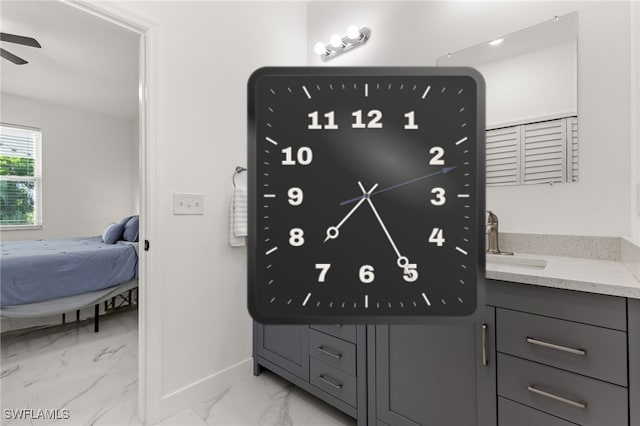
7.25.12
